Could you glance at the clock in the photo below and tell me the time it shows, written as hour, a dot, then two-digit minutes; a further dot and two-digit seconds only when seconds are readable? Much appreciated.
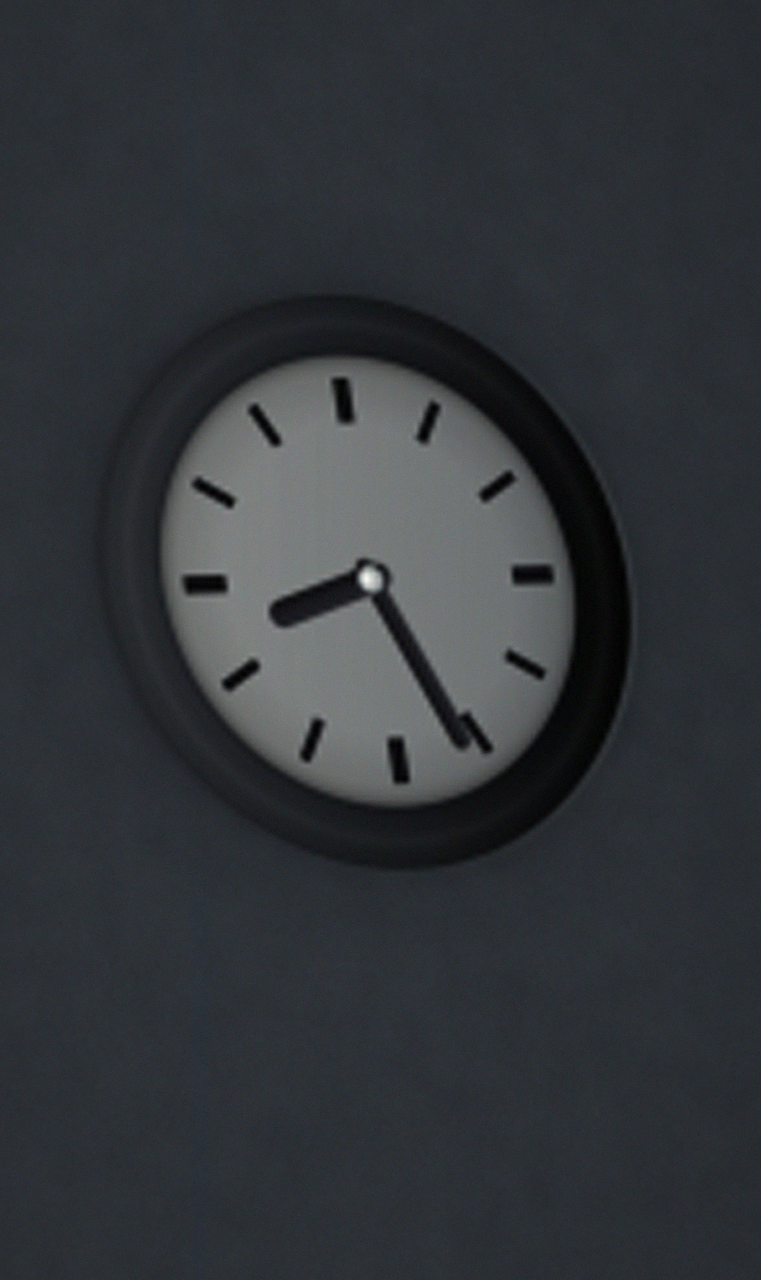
8.26
